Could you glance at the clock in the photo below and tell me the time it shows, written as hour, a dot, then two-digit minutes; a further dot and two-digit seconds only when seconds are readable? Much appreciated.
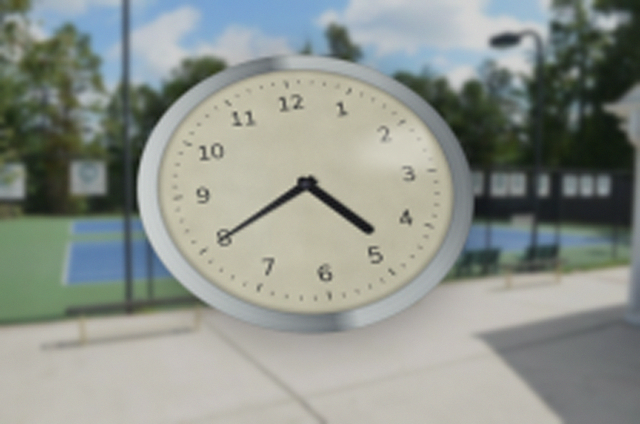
4.40
